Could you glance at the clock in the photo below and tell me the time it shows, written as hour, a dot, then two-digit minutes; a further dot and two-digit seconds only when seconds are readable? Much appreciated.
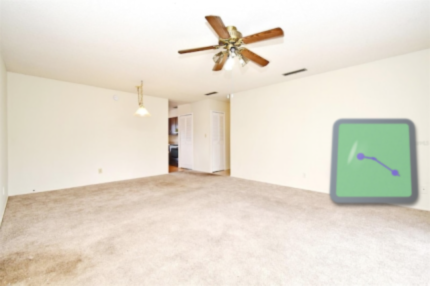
9.21
